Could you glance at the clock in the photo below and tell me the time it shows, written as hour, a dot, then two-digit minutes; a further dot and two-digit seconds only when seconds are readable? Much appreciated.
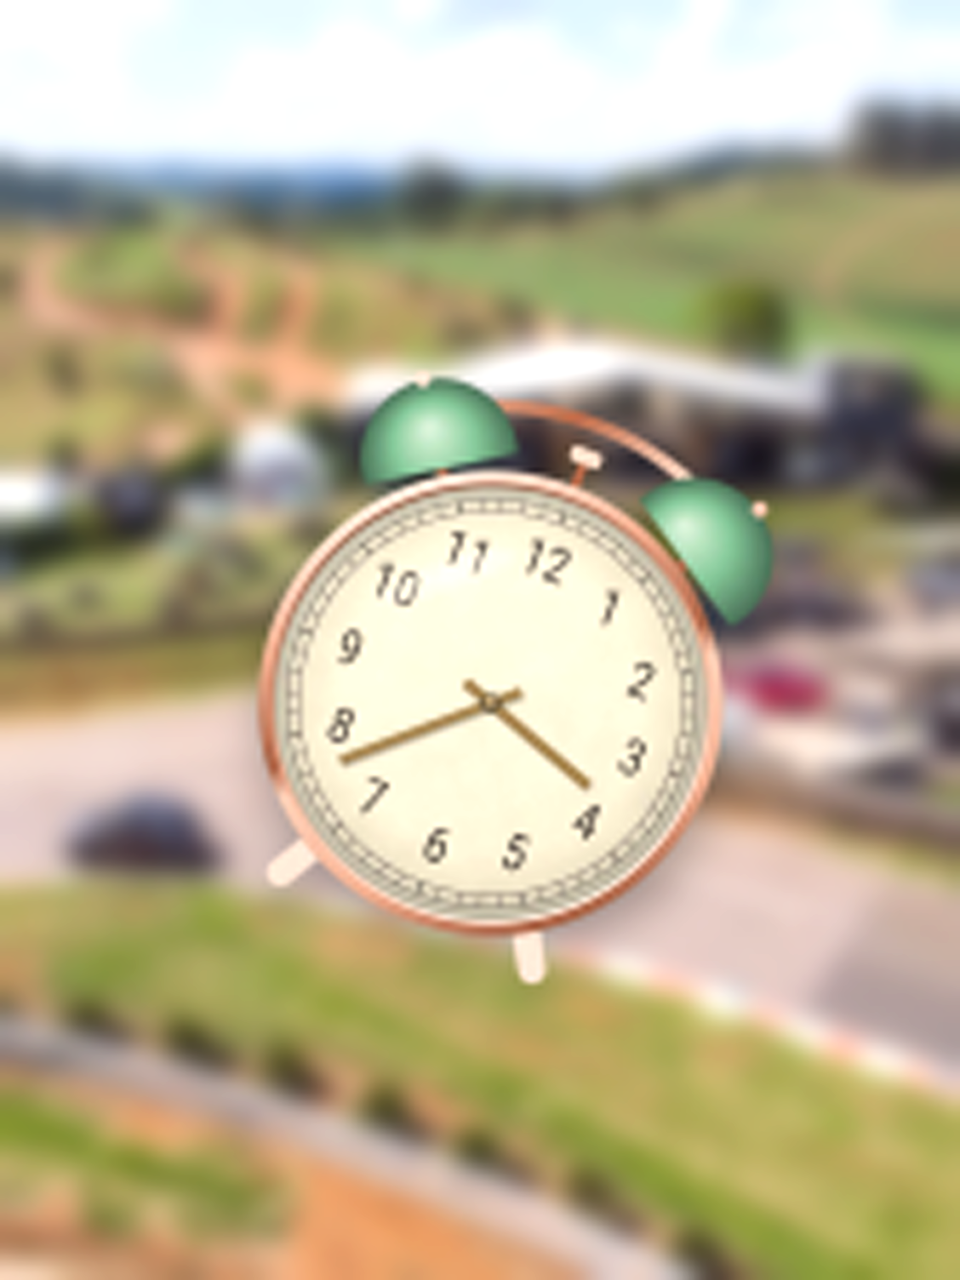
3.38
